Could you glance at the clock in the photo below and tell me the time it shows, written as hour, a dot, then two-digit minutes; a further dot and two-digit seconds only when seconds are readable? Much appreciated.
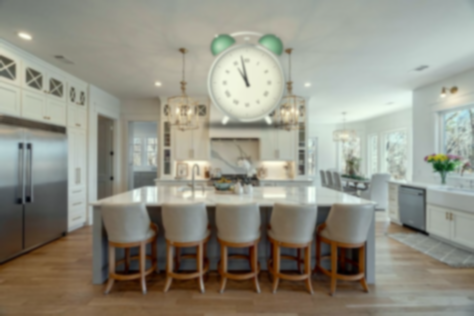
10.58
